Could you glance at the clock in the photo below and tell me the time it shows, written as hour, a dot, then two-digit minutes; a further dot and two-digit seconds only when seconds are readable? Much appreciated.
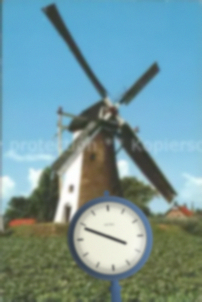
3.49
